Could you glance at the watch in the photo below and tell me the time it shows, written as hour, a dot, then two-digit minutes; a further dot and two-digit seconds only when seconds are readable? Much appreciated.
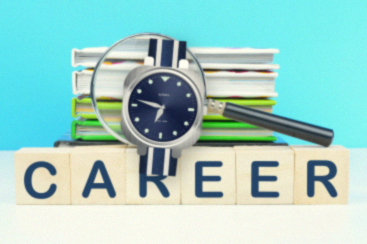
6.47
